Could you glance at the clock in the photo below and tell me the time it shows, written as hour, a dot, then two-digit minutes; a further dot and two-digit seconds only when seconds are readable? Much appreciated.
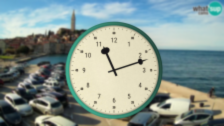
11.12
